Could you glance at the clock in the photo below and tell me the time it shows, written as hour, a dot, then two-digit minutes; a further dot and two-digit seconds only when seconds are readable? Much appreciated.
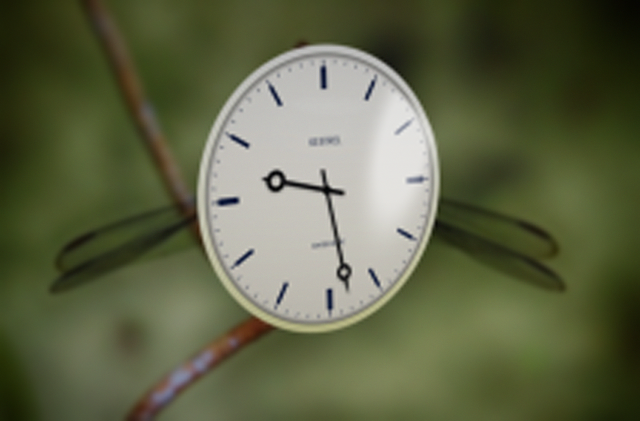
9.28
